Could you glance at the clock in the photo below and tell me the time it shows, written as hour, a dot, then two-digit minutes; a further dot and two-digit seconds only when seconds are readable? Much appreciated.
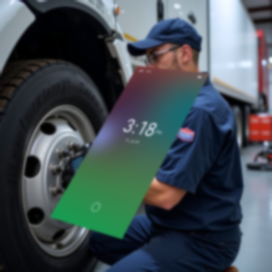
3.18
